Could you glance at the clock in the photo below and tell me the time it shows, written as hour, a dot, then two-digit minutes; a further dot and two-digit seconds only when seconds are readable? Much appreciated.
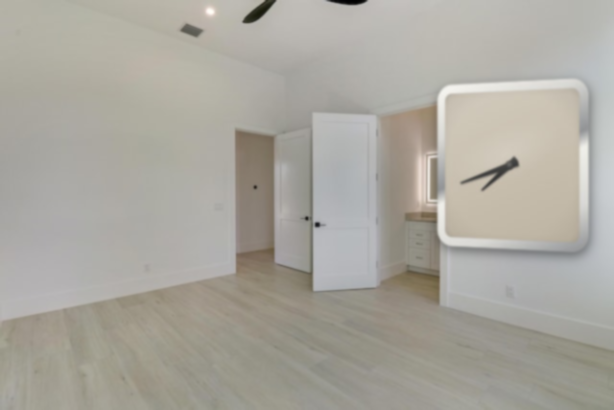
7.42
